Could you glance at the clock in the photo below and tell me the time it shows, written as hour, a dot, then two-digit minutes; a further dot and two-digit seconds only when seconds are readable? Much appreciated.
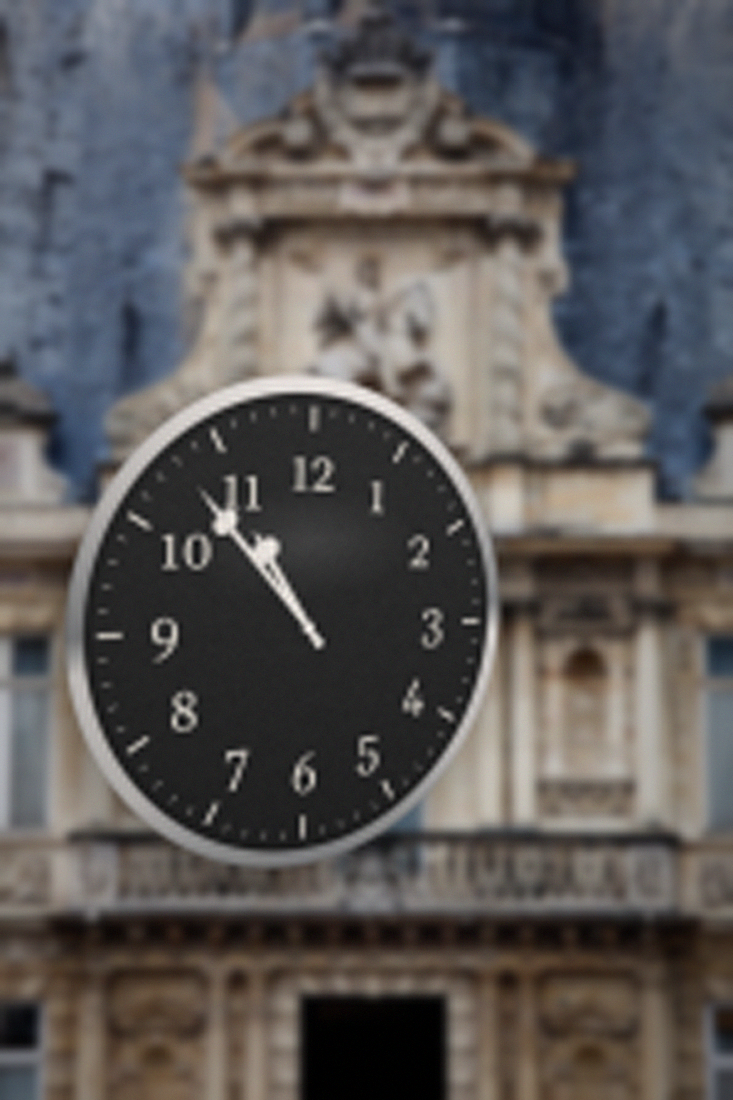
10.53
